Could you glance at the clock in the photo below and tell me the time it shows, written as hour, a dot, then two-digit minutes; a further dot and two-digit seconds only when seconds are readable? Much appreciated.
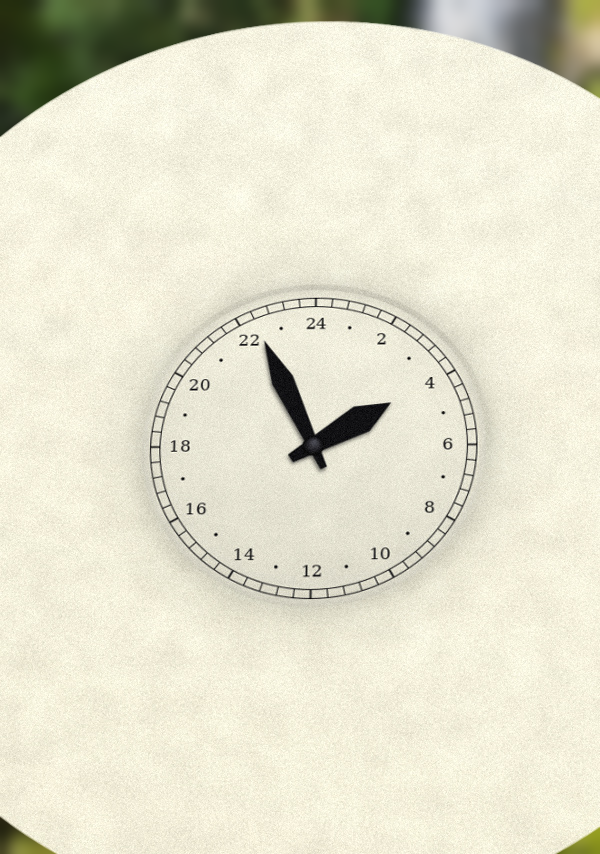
3.56
